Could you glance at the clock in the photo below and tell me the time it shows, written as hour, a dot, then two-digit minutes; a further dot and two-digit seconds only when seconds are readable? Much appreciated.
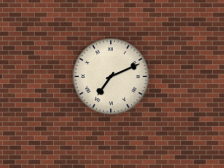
7.11
